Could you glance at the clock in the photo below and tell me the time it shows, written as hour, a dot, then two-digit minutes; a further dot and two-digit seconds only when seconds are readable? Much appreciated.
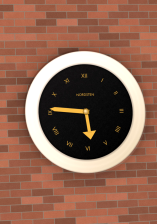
5.46
